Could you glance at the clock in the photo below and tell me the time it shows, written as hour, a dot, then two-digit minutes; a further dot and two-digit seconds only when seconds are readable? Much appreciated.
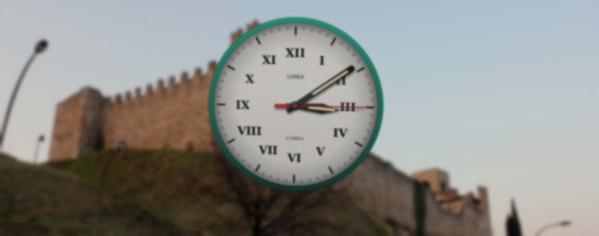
3.09.15
